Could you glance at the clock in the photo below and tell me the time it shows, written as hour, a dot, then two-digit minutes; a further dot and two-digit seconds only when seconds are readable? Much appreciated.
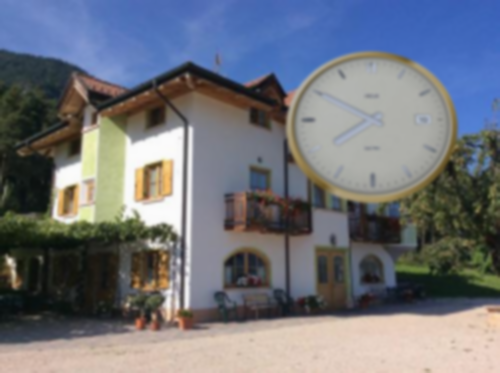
7.50
